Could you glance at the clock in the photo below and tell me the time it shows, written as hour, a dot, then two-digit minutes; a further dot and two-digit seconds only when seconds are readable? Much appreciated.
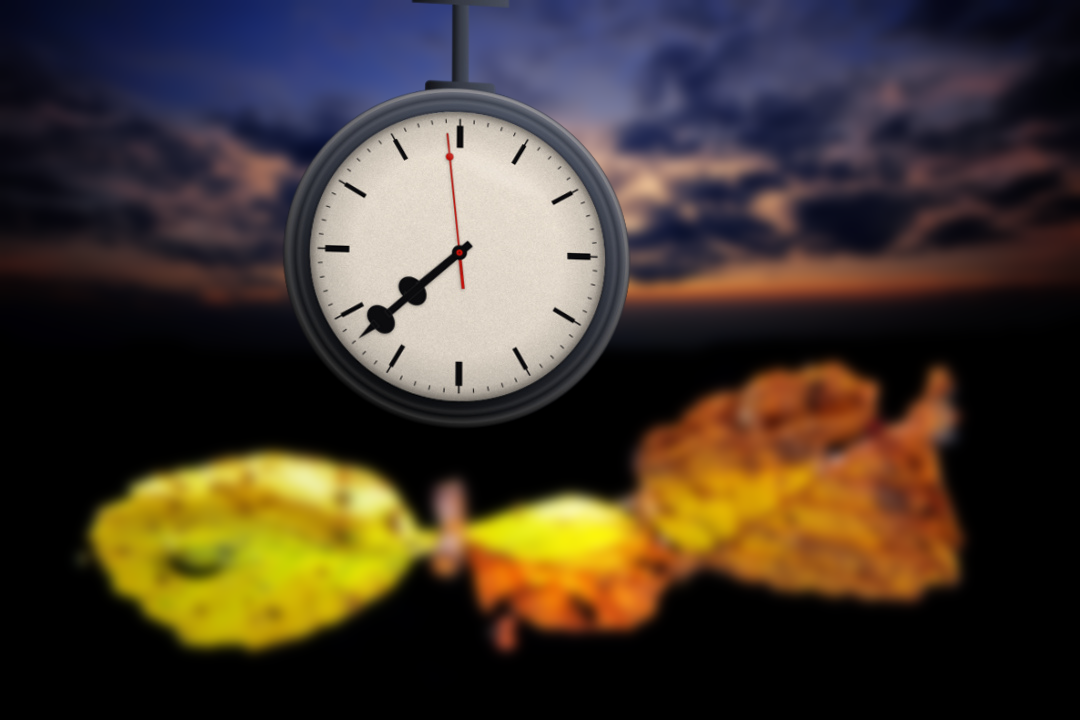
7.37.59
